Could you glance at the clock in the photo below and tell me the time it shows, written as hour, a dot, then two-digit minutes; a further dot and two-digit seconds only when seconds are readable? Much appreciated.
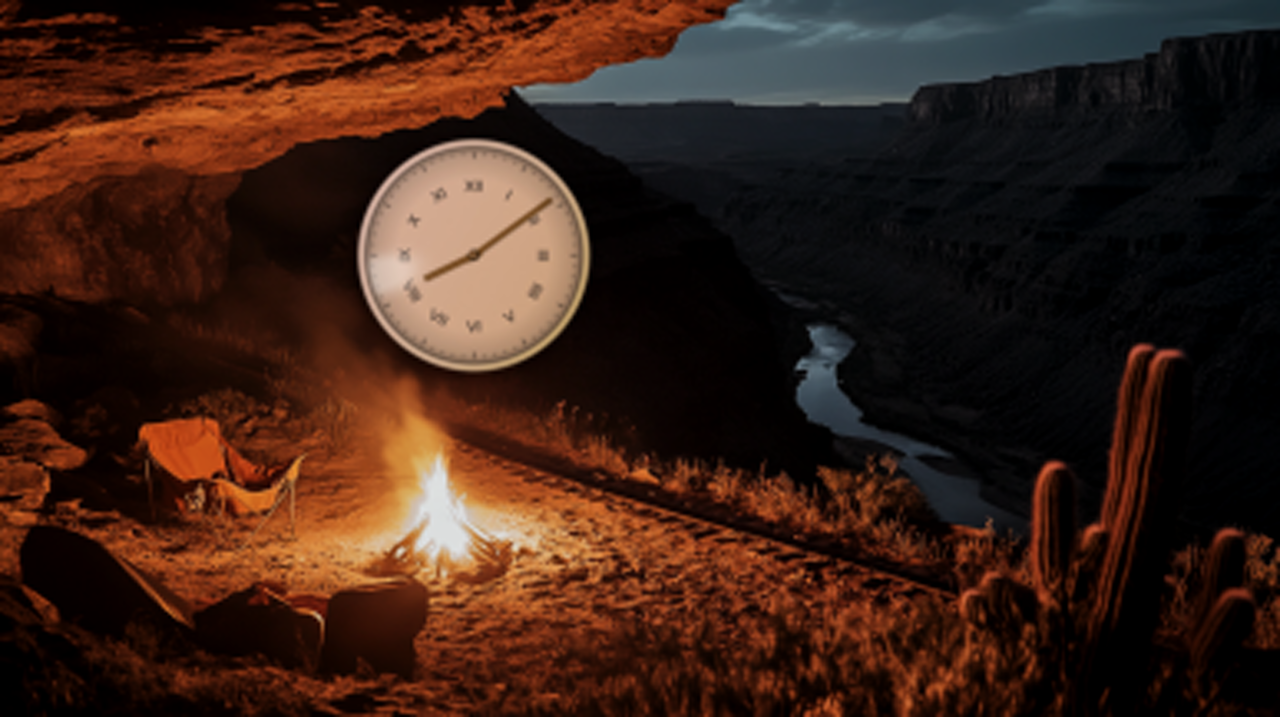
8.09
